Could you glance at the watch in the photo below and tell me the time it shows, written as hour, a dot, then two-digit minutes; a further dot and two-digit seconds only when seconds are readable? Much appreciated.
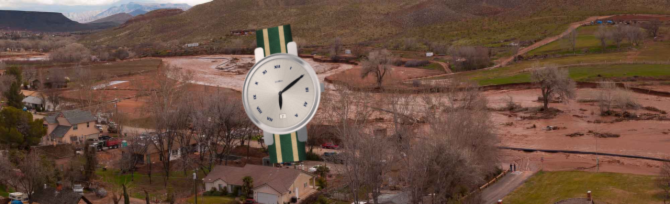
6.10
